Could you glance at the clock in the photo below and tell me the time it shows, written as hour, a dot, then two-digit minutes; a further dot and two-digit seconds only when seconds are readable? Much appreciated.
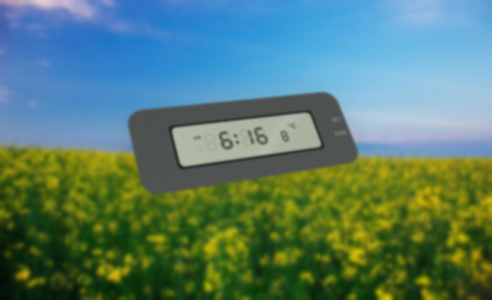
6.16
